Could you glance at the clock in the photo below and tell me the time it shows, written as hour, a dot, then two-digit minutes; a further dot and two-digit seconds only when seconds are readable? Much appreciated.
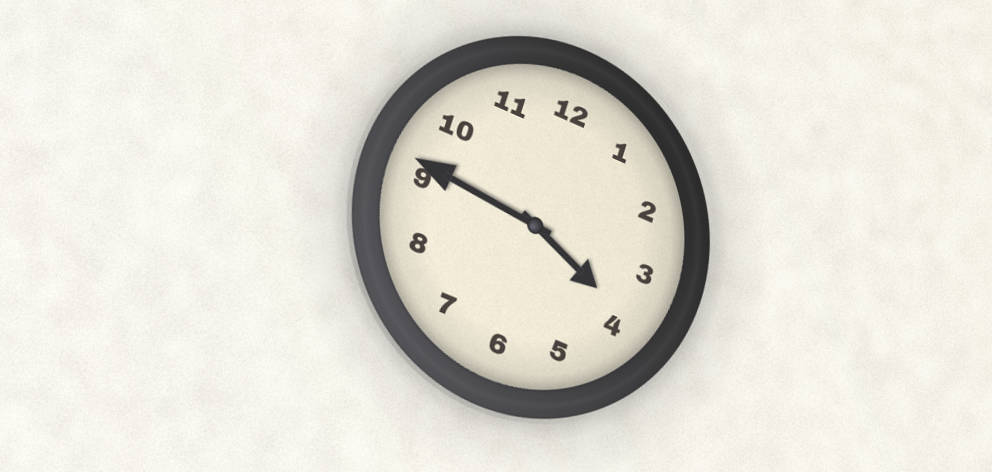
3.46
